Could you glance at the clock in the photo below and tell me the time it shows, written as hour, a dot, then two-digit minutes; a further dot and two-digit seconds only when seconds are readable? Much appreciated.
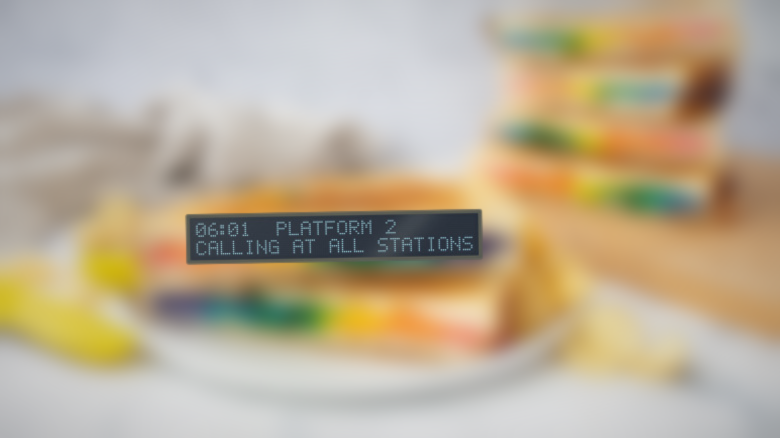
6.01
